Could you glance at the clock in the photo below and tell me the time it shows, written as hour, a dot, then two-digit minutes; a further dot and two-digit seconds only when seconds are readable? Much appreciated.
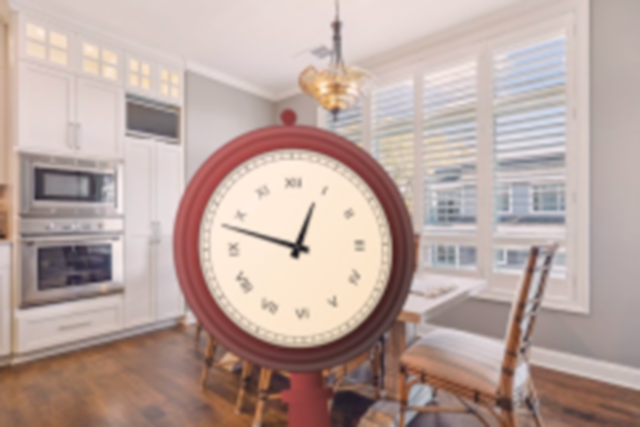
12.48
